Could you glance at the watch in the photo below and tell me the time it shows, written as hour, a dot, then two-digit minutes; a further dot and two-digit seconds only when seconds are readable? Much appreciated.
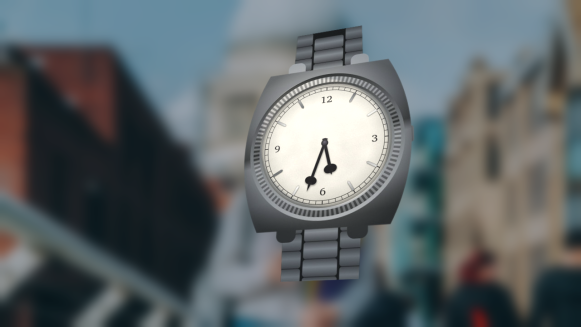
5.33
